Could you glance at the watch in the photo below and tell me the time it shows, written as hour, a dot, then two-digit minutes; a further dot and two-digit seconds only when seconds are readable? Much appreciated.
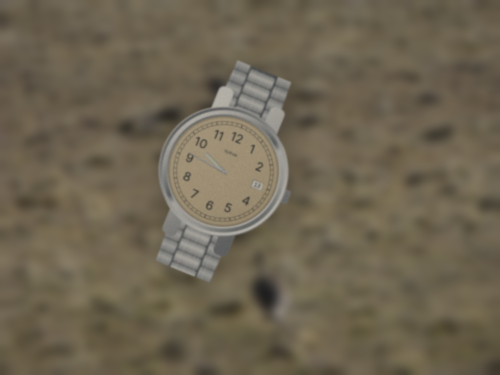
9.46
